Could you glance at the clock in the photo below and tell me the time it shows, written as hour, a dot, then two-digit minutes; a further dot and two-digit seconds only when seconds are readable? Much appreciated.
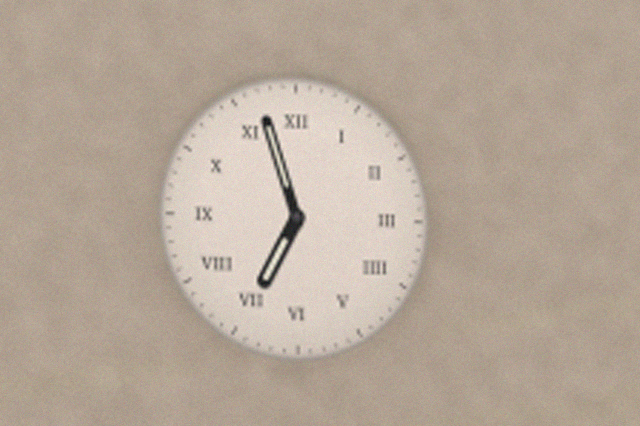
6.57
